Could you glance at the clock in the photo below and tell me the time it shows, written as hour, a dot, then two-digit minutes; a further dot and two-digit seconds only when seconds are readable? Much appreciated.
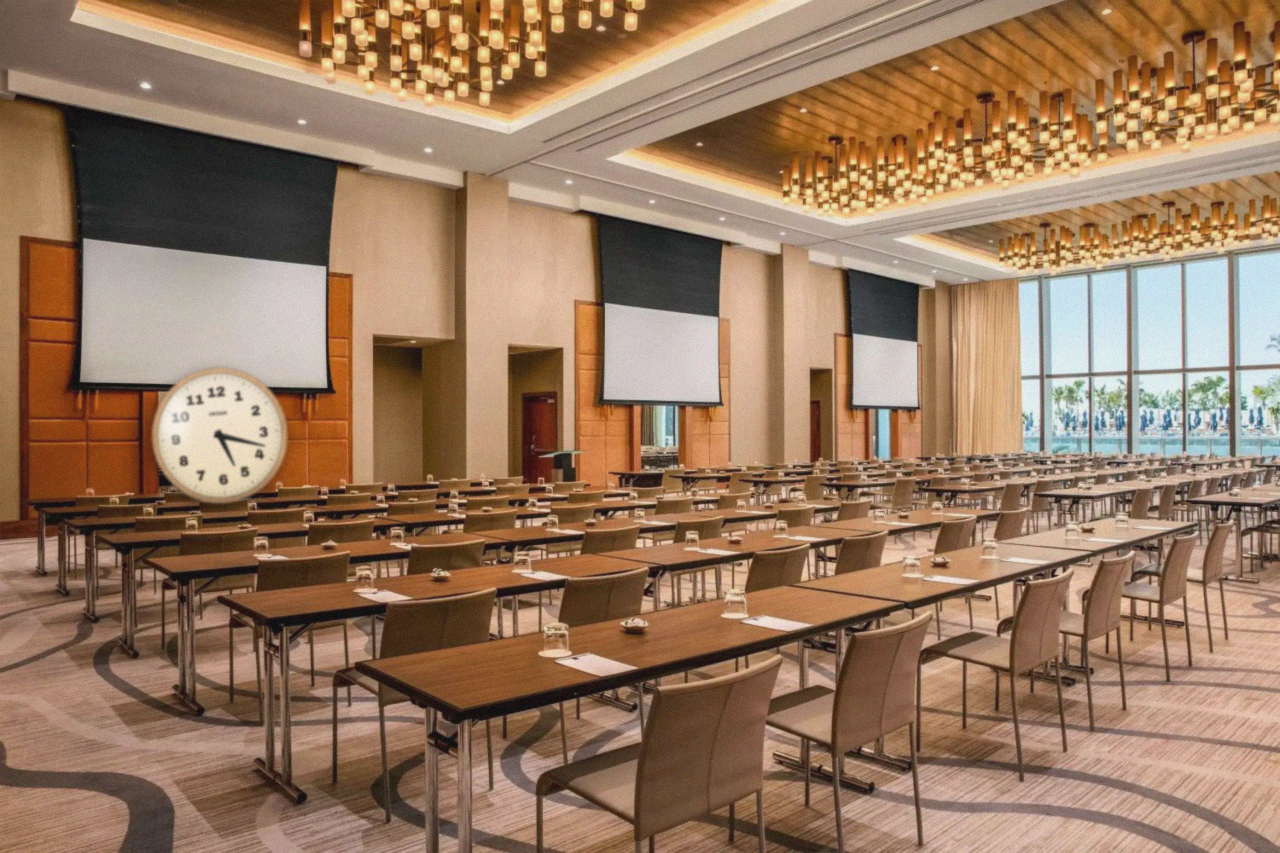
5.18
